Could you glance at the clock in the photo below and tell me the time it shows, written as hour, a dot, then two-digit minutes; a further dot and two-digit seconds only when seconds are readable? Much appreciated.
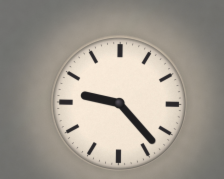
9.23
